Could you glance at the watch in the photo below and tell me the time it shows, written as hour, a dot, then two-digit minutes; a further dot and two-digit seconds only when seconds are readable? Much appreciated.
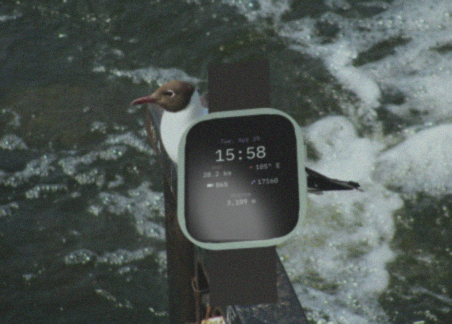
15.58
